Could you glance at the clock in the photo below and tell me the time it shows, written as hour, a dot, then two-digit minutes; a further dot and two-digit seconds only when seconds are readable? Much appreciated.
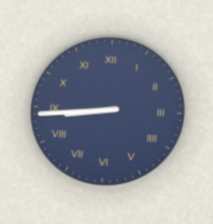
8.44
